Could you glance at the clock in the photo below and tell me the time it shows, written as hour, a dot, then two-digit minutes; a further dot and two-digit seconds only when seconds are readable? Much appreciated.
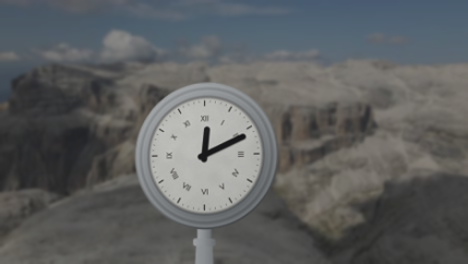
12.11
